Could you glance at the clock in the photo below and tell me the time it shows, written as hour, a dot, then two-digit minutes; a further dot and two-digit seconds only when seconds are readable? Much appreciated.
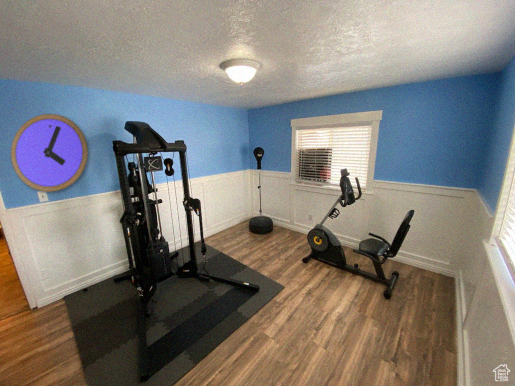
4.03
